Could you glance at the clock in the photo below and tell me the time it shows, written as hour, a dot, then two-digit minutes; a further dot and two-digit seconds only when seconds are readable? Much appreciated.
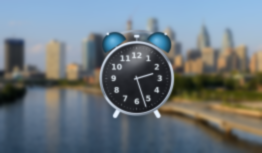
2.27
